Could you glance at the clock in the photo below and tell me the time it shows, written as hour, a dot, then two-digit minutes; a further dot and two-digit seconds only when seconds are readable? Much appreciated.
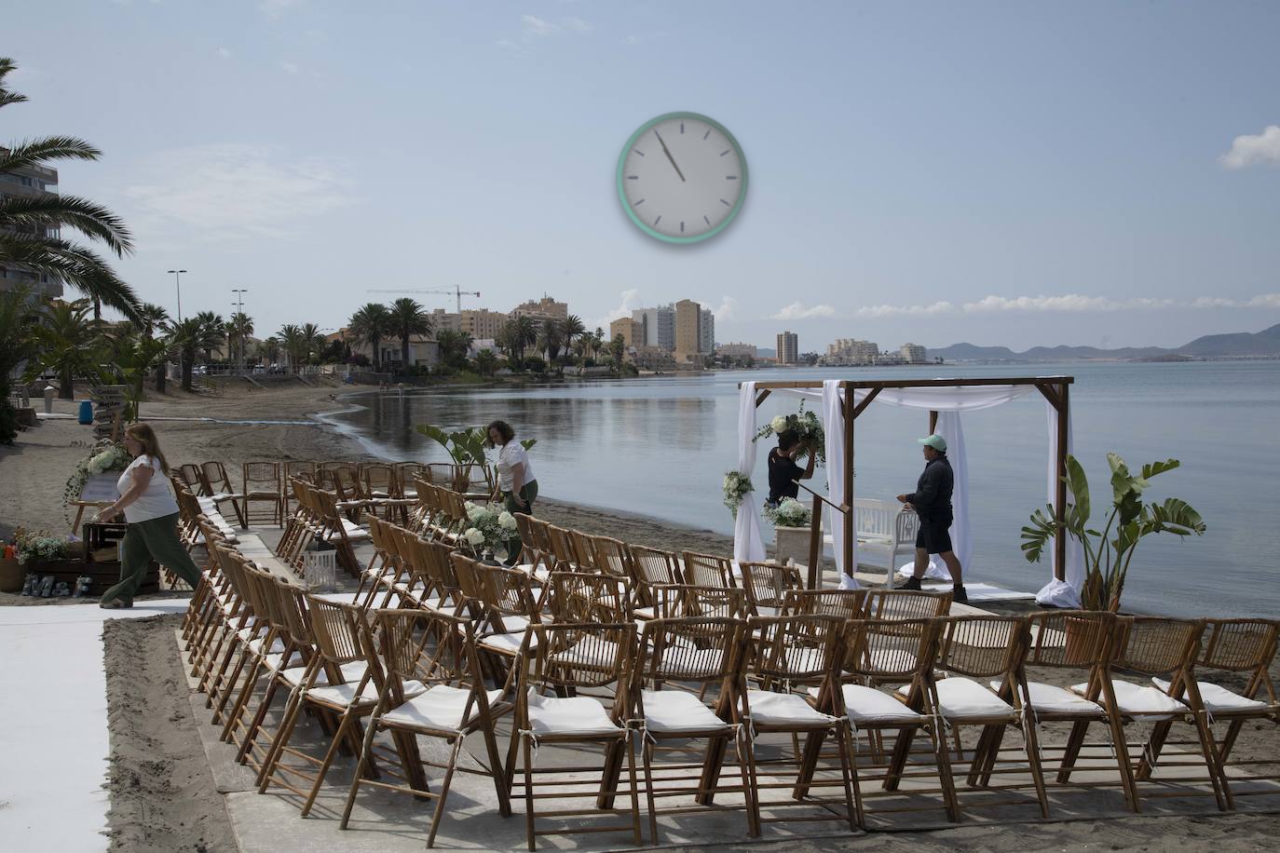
10.55
